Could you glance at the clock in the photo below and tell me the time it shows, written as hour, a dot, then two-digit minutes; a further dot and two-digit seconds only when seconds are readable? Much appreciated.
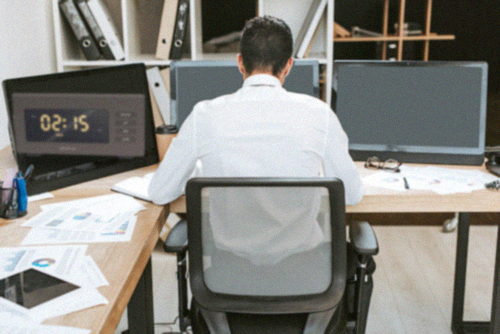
2.15
